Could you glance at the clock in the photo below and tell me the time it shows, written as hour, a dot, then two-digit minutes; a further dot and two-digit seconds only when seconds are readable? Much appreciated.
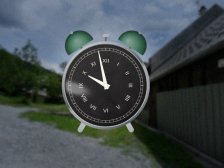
9.58
